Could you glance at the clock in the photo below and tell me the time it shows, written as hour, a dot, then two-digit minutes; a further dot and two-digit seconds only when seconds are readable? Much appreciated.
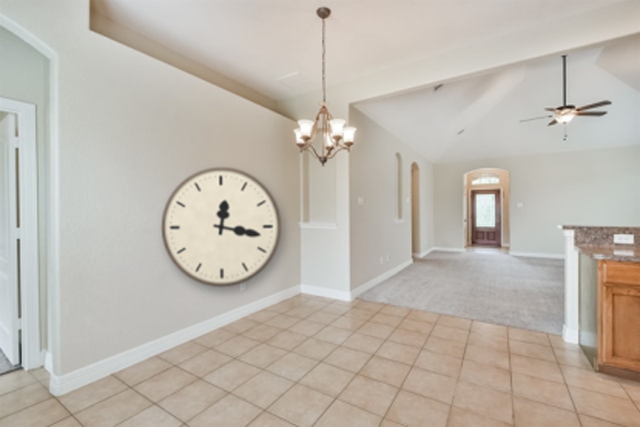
12.17
